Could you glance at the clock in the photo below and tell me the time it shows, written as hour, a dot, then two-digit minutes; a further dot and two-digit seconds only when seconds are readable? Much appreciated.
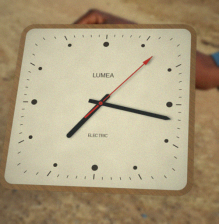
7.17.07
